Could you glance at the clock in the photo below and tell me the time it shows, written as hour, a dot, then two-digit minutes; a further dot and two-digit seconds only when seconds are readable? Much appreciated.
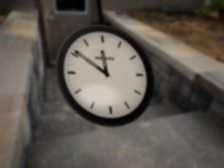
11.51
